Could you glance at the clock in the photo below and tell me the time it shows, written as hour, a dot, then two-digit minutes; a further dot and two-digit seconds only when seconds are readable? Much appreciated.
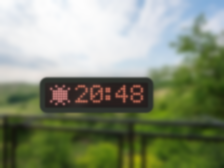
20.48
